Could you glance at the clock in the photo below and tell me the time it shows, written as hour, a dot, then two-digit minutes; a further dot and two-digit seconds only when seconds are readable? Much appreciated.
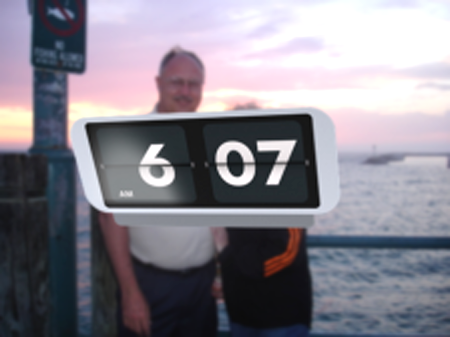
6.07
